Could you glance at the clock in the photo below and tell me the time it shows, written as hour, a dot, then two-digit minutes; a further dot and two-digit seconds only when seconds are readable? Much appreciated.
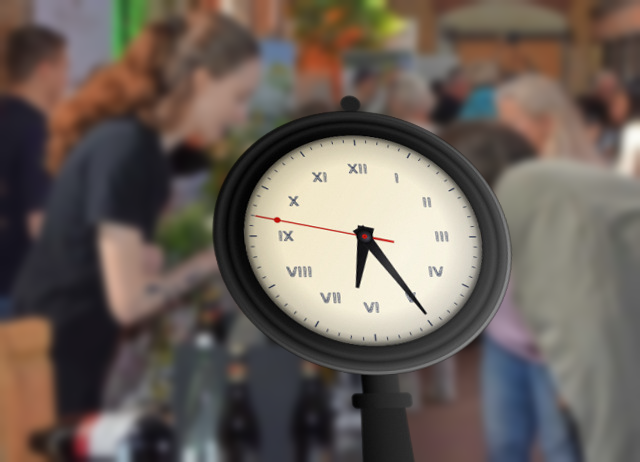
6.24.47
